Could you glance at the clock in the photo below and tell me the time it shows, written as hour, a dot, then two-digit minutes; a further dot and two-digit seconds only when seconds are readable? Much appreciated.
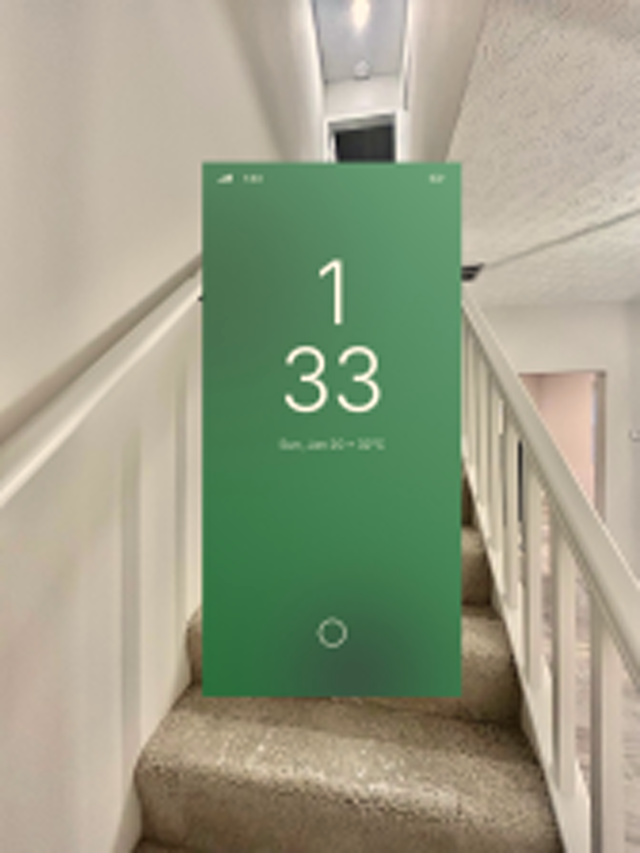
1.33
